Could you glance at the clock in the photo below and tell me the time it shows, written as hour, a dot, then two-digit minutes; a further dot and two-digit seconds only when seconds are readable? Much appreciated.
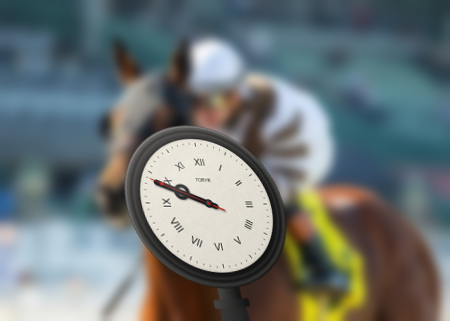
9.48.49
